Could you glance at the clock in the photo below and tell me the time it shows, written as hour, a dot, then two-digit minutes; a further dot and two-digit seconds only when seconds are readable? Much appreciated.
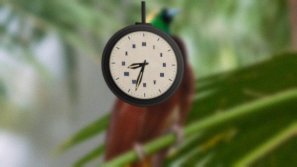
8.33
